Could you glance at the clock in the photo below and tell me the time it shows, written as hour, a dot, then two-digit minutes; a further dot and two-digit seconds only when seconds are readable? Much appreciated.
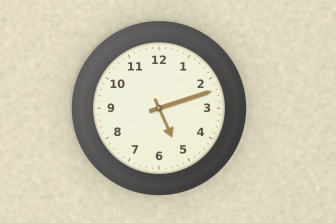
5.12
